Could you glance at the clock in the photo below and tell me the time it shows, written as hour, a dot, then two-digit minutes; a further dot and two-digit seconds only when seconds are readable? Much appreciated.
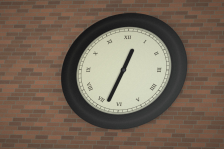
12.33
